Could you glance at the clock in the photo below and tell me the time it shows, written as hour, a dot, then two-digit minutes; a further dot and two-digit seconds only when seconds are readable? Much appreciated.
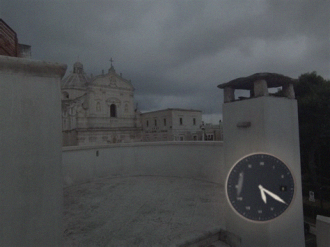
5.20
